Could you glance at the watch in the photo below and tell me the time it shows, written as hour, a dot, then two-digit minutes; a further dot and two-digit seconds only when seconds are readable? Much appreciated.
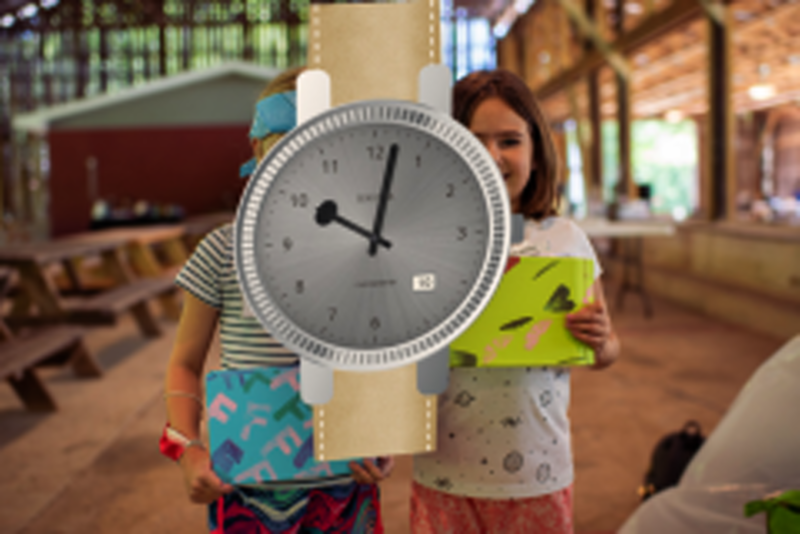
10.02
